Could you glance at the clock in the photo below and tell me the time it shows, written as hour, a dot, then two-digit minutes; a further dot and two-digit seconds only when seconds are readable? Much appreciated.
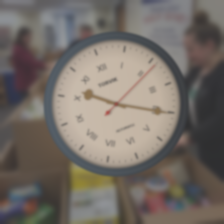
10.20.11
